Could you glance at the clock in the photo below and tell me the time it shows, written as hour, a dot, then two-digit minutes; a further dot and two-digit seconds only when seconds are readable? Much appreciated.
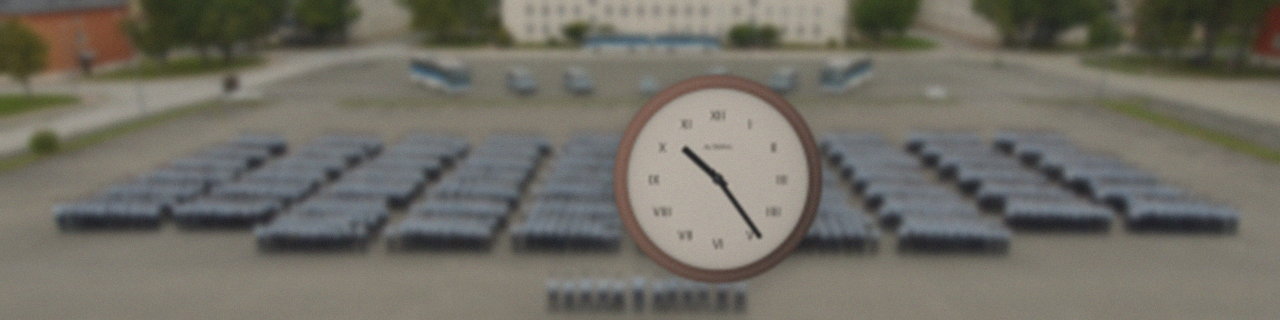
10.24
